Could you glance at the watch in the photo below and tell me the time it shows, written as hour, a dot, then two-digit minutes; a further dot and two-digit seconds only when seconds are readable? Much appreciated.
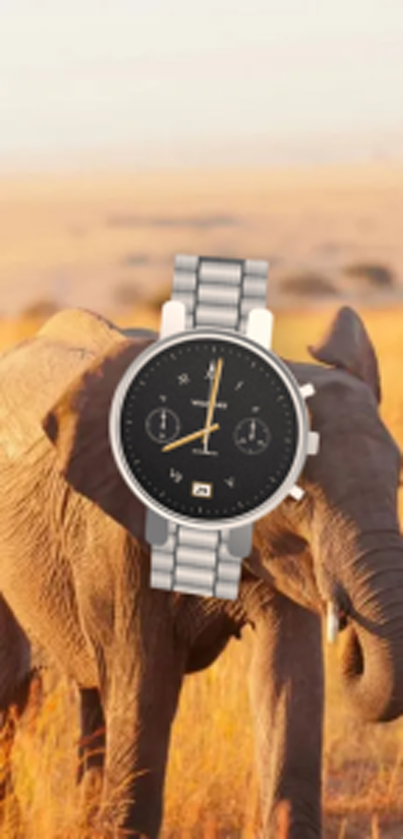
8.01
